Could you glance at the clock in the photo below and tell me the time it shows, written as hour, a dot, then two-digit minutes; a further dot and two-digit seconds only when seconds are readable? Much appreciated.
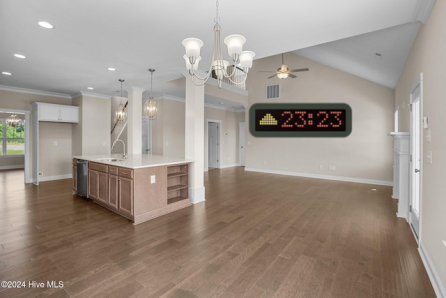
23.23
